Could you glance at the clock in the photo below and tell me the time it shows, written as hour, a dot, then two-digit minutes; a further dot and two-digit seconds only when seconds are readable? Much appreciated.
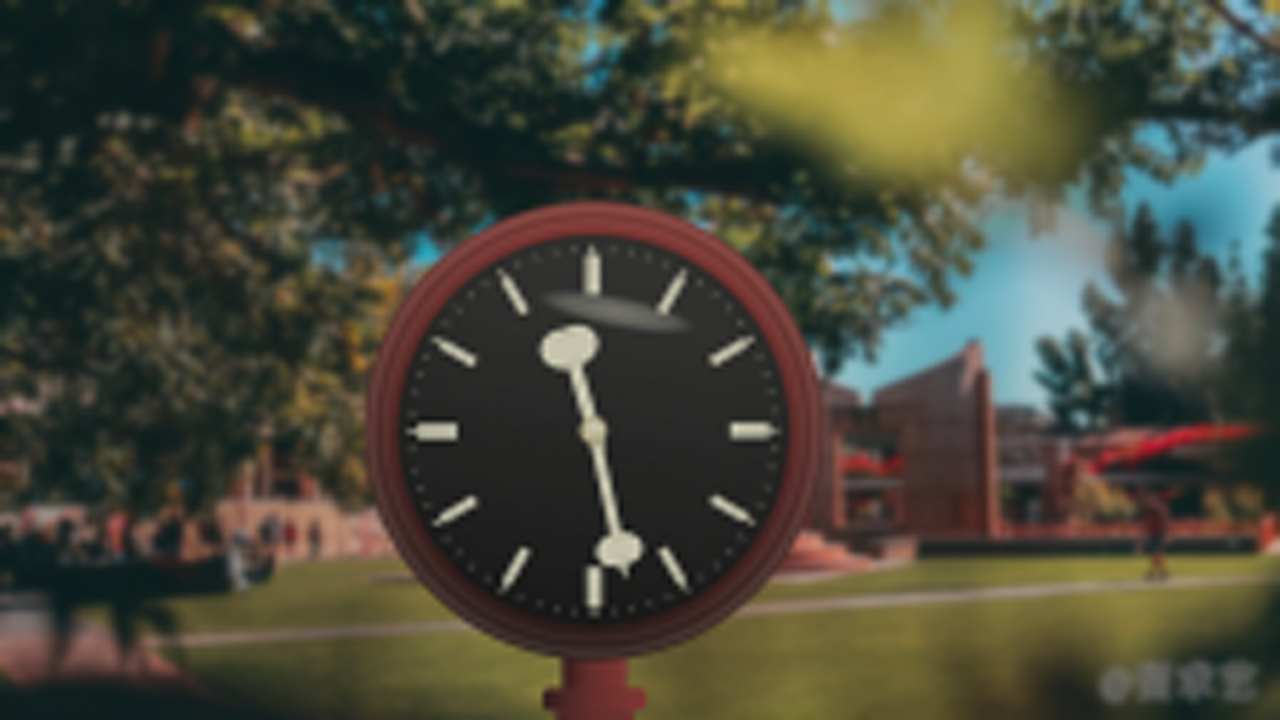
11.28
